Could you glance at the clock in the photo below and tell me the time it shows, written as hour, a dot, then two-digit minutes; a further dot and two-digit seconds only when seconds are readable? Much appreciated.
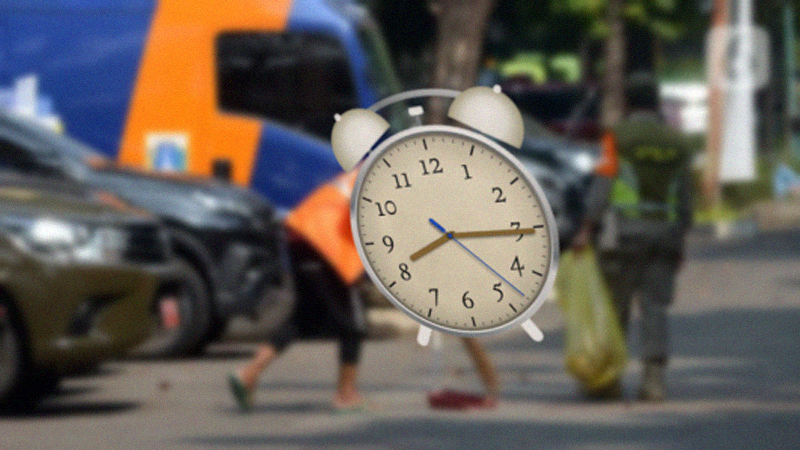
8.15.23
